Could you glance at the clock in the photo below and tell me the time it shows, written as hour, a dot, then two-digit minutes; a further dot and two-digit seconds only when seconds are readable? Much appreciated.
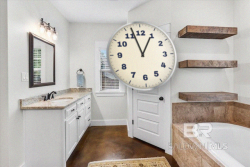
12.57
